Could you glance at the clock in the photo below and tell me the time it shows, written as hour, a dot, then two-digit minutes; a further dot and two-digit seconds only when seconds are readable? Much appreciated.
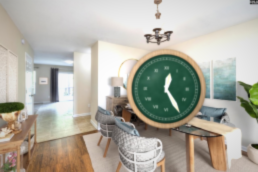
12.25
